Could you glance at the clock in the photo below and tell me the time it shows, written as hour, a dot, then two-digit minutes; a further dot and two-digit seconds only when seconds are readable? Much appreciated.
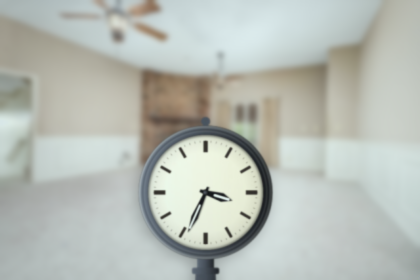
3.34
